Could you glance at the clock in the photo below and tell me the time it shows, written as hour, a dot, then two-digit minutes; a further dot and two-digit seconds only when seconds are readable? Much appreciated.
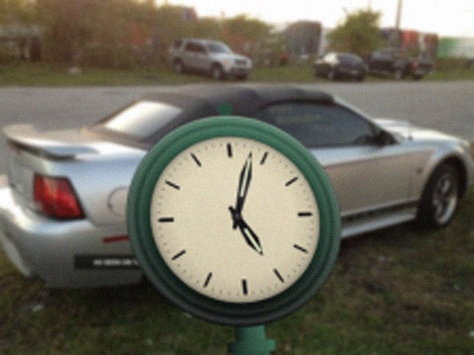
5.03
